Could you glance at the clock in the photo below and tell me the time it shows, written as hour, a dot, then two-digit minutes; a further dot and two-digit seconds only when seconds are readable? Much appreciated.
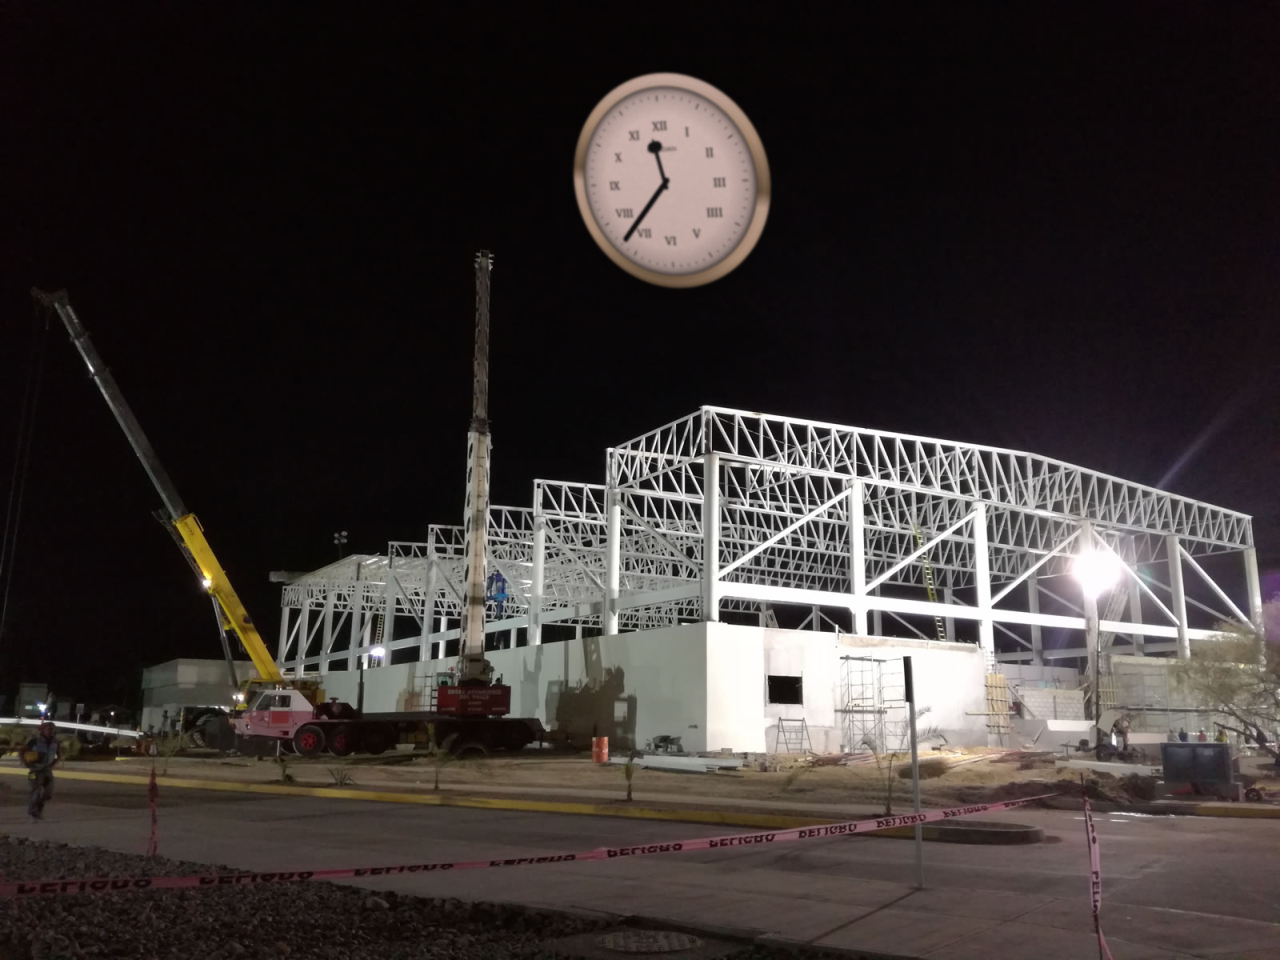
11.37
